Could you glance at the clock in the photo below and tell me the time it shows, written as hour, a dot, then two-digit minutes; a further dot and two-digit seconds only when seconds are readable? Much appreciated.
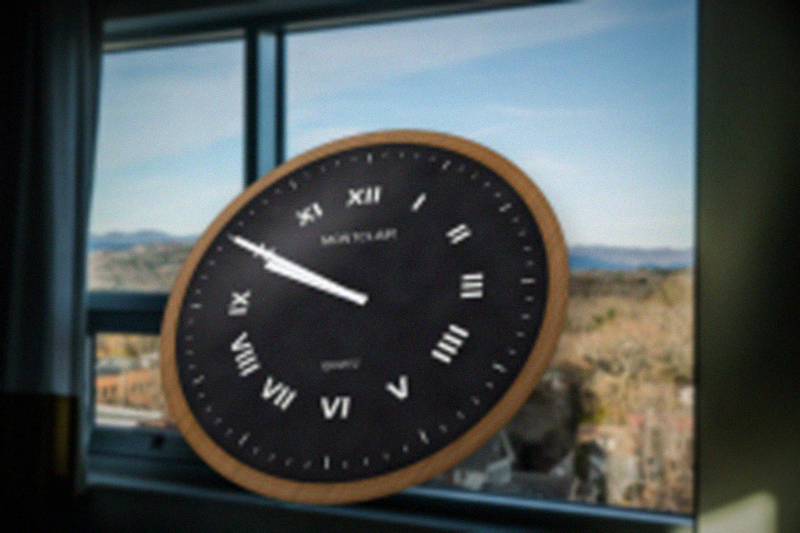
9.50
